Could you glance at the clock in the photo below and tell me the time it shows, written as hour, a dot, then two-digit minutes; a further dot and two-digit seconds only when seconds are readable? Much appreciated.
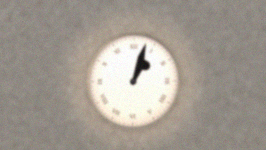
1.03
